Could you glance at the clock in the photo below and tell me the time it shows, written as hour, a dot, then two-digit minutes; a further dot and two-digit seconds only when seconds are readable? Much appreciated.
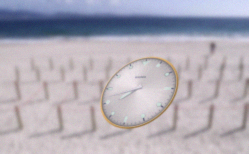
7.42
